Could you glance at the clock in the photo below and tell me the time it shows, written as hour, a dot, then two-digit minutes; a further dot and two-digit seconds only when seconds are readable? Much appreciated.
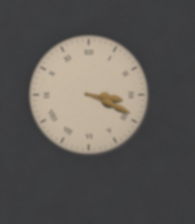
3.19
